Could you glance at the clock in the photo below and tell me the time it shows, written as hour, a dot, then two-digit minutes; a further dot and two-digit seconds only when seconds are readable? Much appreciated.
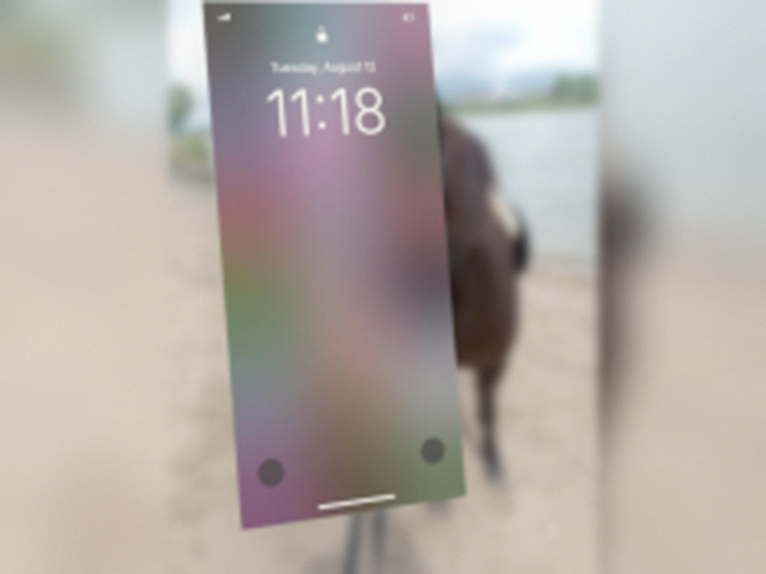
11.18
